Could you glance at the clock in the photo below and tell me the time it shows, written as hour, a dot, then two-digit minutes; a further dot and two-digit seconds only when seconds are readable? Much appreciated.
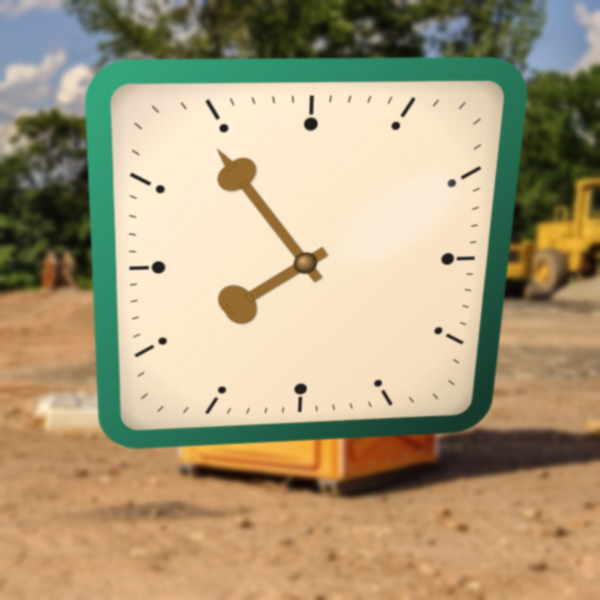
7.54
